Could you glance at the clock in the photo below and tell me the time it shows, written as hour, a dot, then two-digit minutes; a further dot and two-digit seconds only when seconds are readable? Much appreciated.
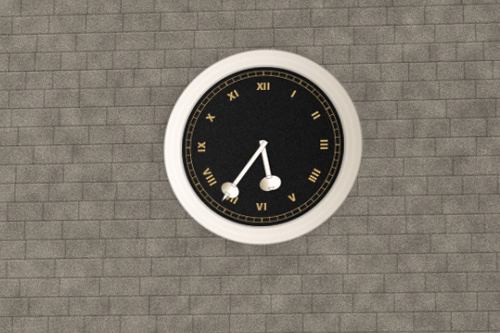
5.36
